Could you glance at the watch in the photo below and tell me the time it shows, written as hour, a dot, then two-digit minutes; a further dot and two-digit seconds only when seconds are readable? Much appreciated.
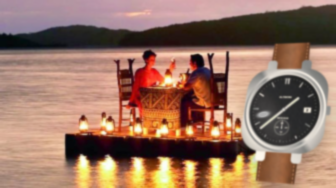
1.38
